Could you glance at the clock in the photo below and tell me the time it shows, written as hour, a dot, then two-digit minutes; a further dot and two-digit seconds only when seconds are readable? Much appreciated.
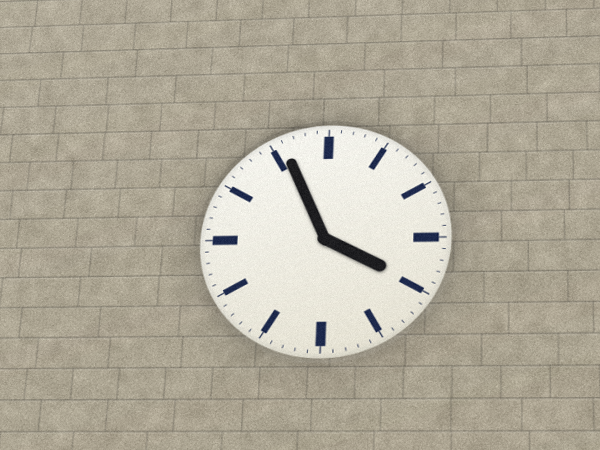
3.56
